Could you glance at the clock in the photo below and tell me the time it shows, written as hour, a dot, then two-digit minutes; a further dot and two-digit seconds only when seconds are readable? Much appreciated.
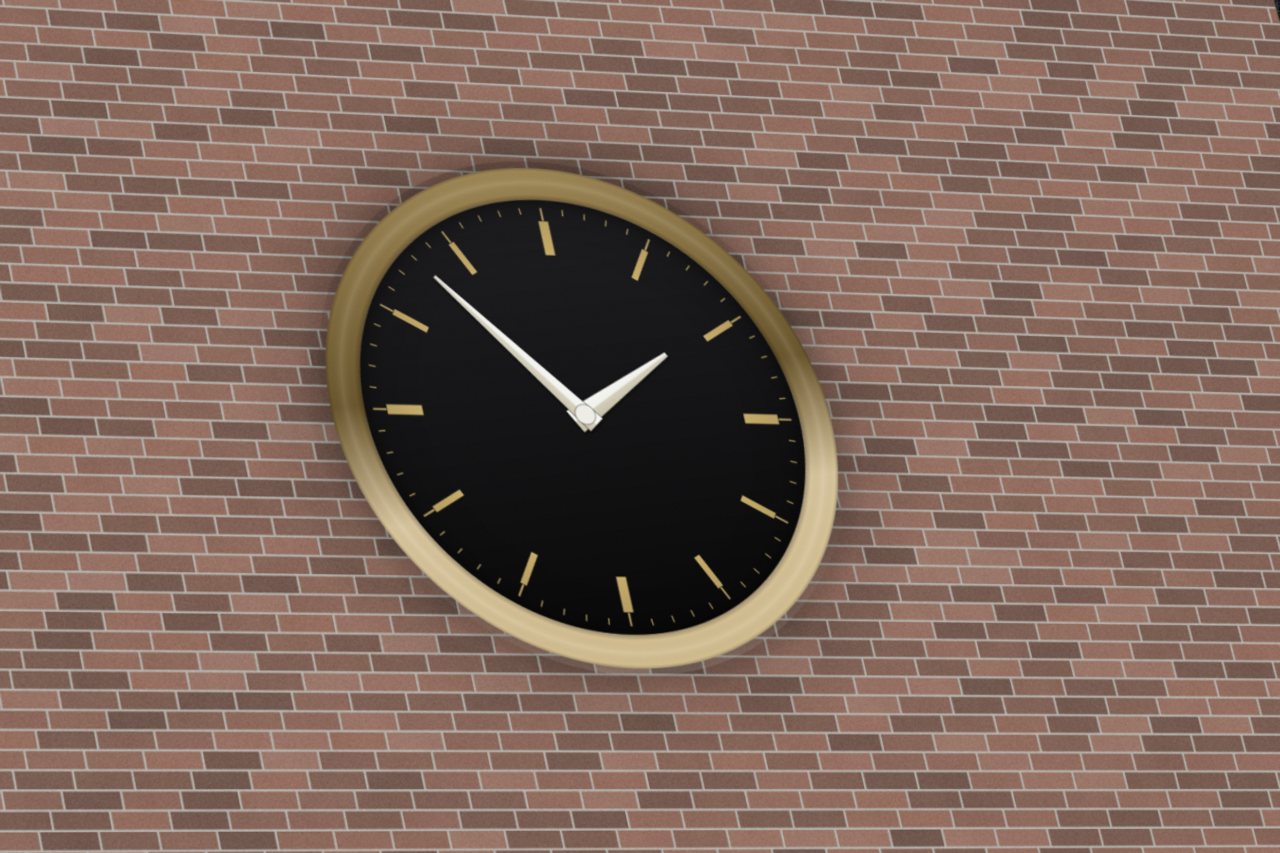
1.53
